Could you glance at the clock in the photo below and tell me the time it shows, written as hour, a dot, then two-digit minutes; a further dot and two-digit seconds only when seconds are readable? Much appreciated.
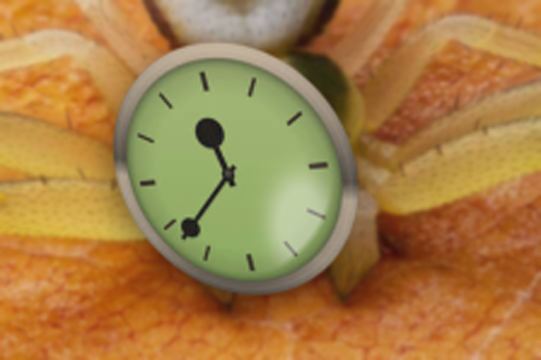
11.38
